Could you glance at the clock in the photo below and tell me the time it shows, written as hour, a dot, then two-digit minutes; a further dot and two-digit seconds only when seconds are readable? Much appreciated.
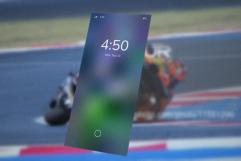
4.50
